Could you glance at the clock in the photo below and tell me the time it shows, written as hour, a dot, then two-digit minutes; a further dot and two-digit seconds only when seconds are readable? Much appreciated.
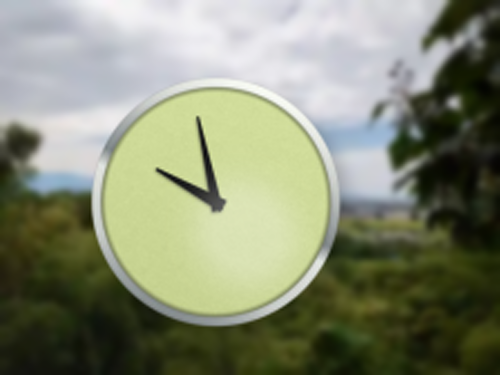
9.58
